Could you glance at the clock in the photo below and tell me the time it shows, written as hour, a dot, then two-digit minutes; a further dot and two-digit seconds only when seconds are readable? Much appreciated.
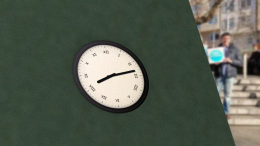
8.13
